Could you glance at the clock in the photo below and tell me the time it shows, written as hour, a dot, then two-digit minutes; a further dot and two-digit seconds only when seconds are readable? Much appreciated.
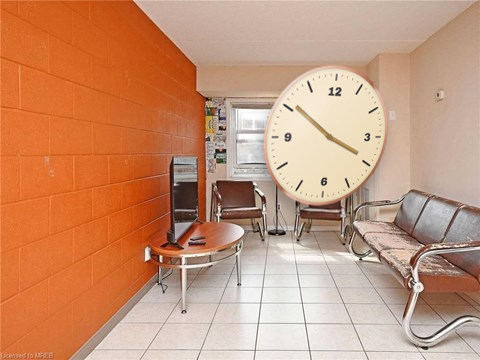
3.51
